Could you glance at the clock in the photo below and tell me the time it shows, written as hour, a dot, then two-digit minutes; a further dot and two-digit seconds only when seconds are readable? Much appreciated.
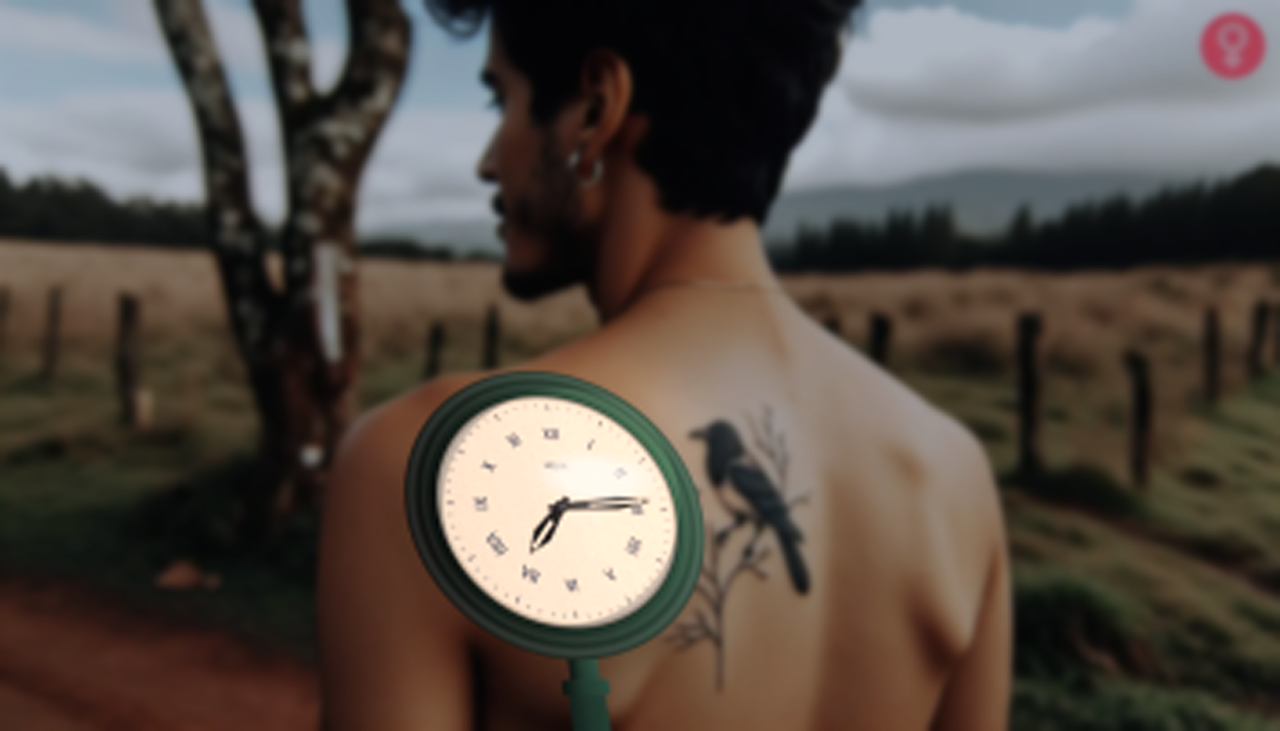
7.14
